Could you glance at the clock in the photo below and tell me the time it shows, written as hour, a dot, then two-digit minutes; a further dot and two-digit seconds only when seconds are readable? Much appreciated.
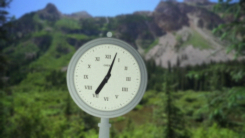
7.03
